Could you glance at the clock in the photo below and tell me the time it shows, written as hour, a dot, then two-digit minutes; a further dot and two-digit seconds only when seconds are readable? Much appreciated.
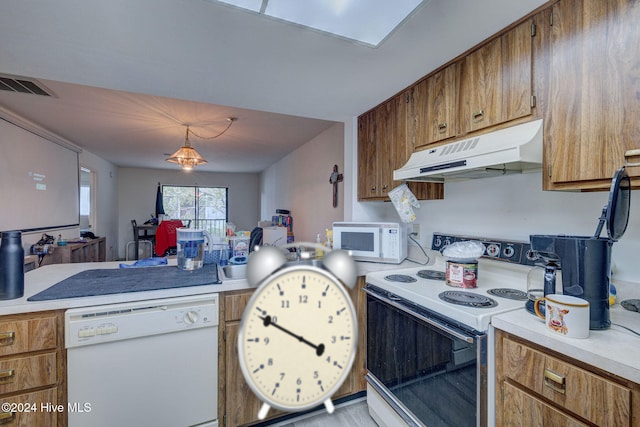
3.49
